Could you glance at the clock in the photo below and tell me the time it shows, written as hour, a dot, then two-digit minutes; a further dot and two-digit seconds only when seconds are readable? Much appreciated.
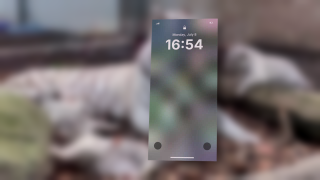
16.54
